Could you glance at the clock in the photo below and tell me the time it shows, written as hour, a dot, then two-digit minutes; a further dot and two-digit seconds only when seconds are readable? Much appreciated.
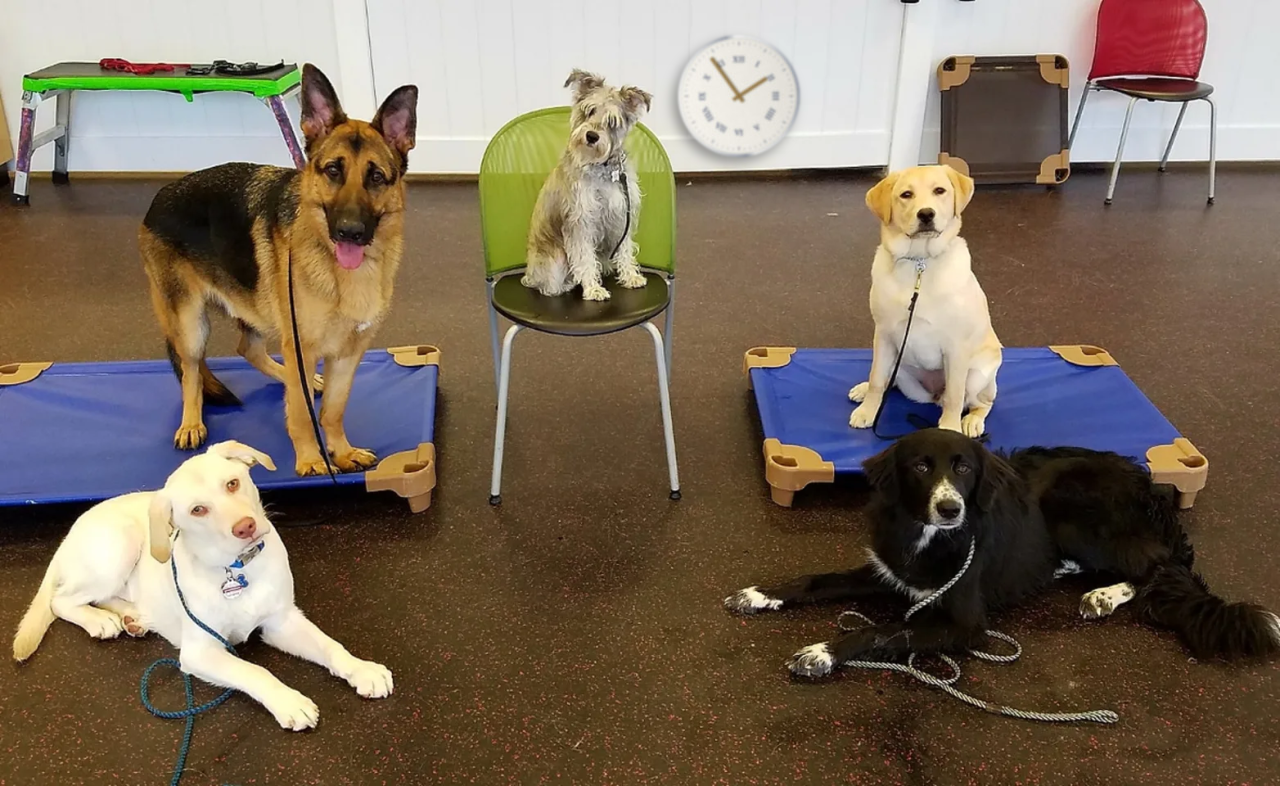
1.54
